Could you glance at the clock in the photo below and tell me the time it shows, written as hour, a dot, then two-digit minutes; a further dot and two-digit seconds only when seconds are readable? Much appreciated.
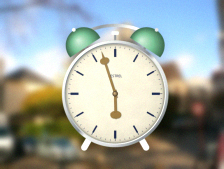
5.57
